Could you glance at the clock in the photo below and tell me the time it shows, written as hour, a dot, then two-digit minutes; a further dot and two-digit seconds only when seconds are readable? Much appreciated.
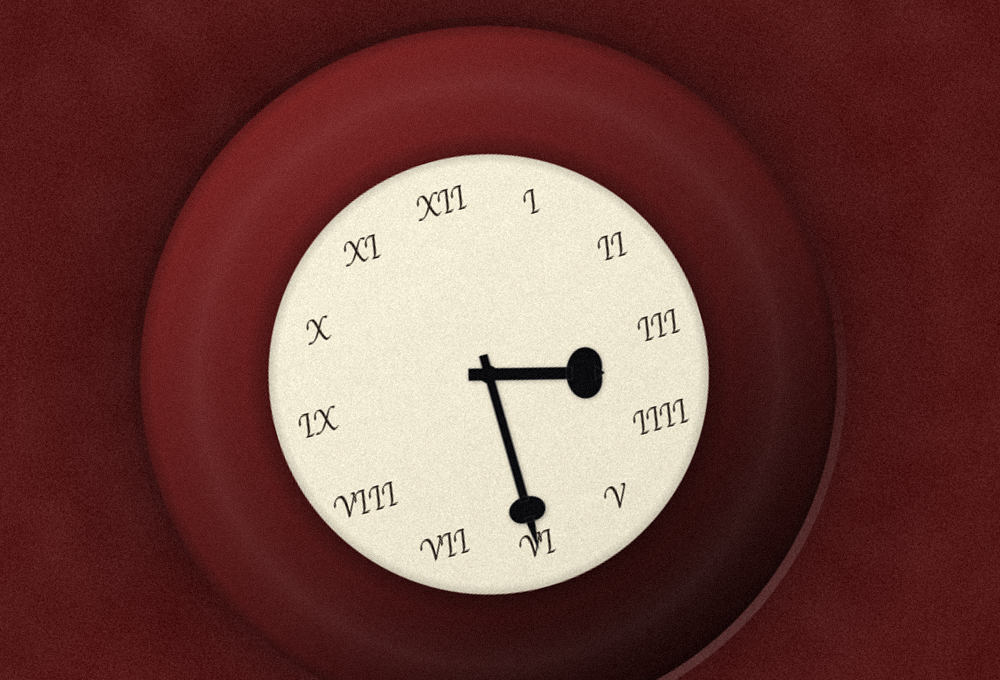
3.30
